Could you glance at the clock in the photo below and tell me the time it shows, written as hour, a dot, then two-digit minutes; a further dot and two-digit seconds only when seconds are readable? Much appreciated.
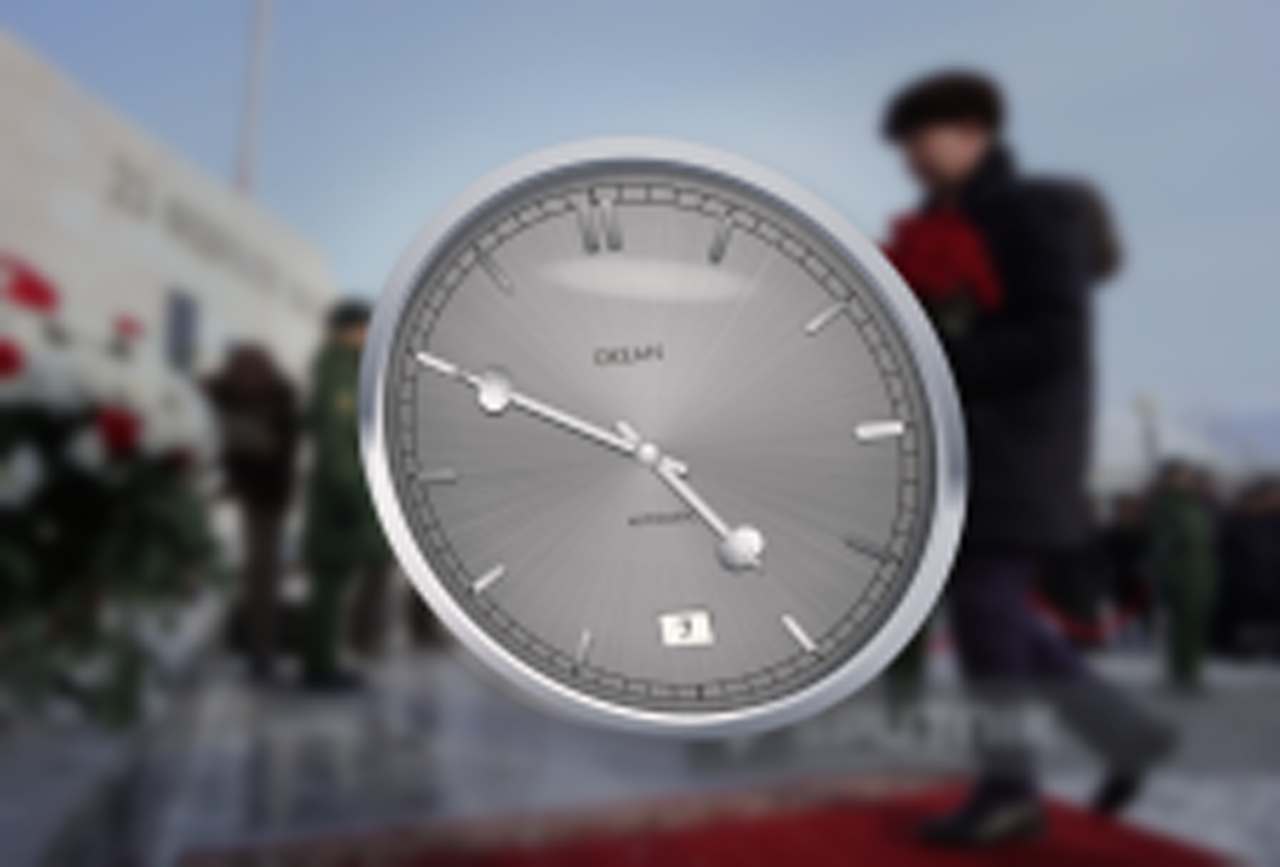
4.50
